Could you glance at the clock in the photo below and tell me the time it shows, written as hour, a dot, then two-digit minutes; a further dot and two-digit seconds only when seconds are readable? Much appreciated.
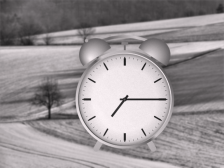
7.15
